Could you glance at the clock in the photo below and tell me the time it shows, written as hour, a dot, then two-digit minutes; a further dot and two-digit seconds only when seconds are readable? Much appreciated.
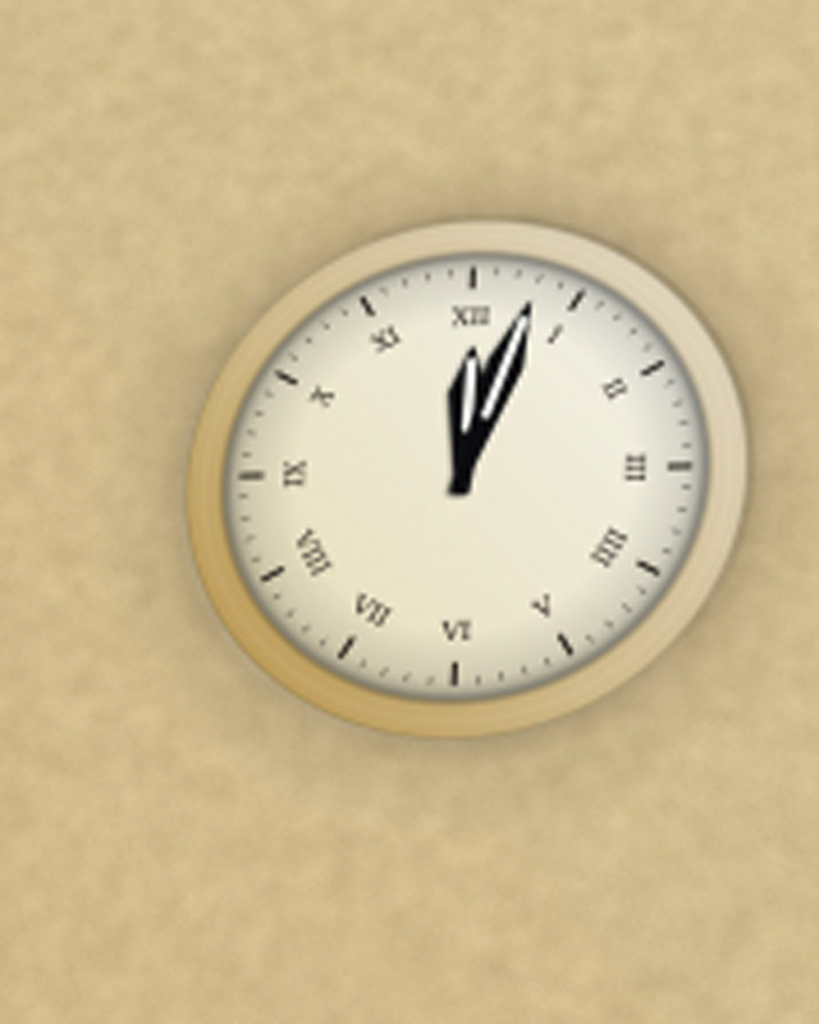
12.03
